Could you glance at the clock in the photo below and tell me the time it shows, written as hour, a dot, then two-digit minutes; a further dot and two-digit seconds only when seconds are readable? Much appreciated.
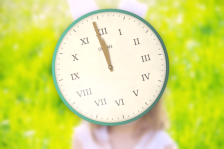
11.59
